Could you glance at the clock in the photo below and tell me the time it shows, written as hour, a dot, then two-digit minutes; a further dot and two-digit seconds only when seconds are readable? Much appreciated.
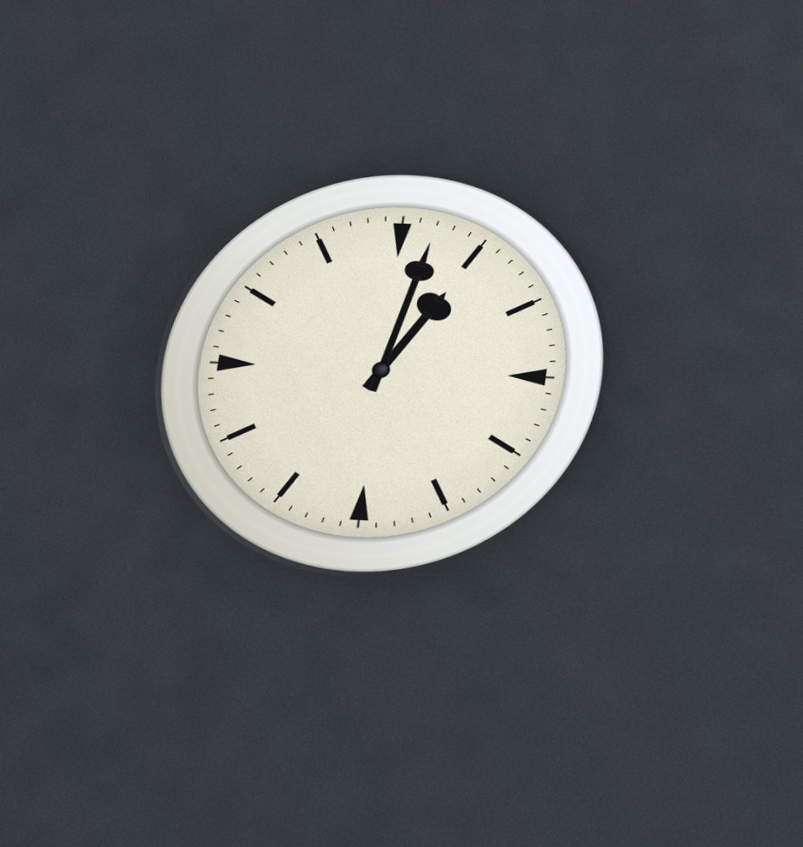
1.02
